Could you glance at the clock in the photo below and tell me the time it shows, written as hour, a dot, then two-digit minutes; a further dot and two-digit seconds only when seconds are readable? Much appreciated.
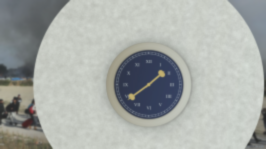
1.39
